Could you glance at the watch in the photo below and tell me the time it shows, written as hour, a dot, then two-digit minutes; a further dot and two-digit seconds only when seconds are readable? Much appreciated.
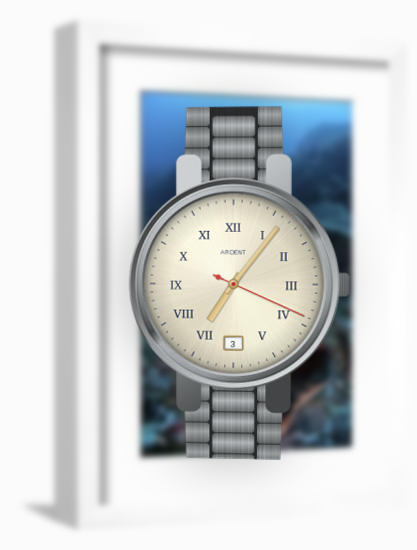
7.06.19
